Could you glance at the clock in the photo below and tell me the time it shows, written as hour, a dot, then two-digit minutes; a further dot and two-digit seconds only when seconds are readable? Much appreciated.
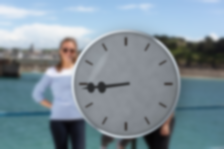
8.44
